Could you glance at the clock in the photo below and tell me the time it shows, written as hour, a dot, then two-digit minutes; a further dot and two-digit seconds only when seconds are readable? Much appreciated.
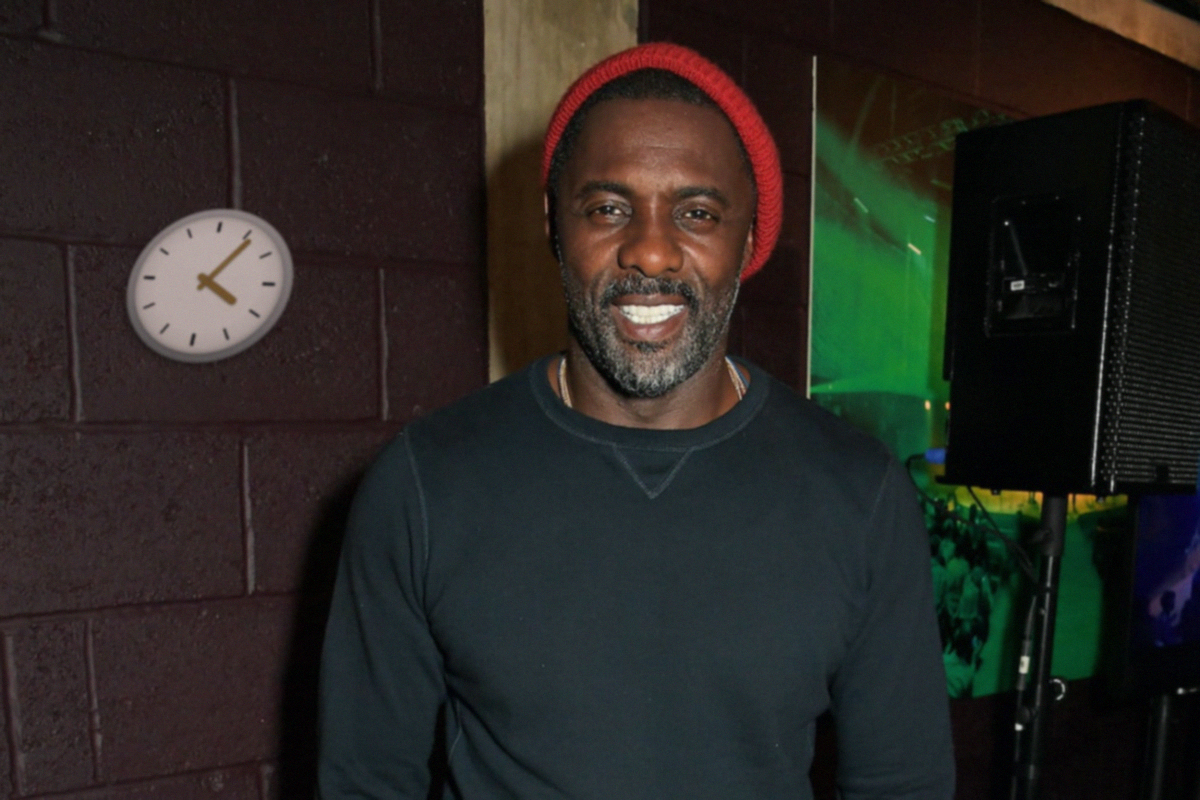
4.06
